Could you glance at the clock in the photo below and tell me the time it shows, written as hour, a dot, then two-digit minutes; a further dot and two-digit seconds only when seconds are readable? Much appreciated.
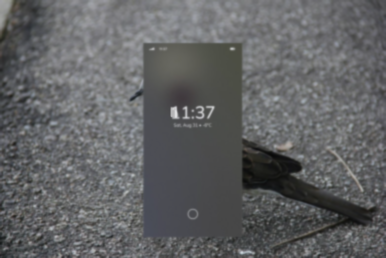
11.37
